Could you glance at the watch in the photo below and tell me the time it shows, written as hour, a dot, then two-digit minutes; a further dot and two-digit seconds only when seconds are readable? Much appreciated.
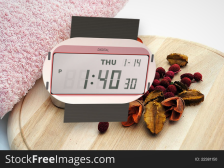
1.40.30
